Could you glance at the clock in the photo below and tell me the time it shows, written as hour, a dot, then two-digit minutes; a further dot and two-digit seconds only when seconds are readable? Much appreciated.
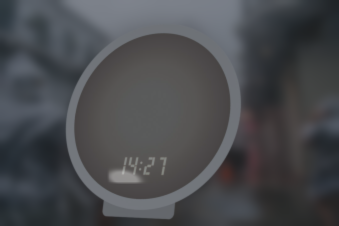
14.27
